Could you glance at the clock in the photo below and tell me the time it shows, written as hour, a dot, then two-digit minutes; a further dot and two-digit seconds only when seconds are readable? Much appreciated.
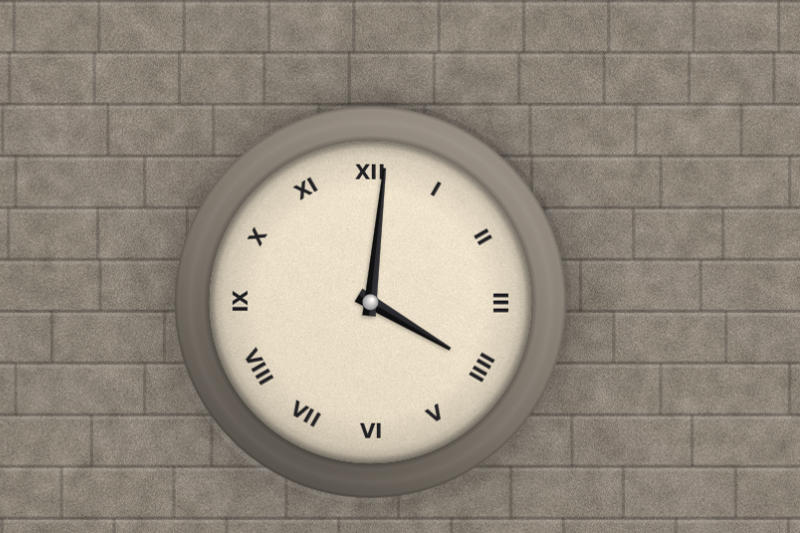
4.01
